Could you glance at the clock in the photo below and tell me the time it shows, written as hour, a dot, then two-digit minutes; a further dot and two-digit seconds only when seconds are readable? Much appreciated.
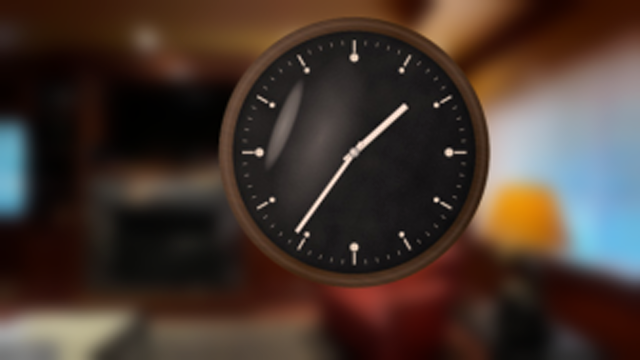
1.36
